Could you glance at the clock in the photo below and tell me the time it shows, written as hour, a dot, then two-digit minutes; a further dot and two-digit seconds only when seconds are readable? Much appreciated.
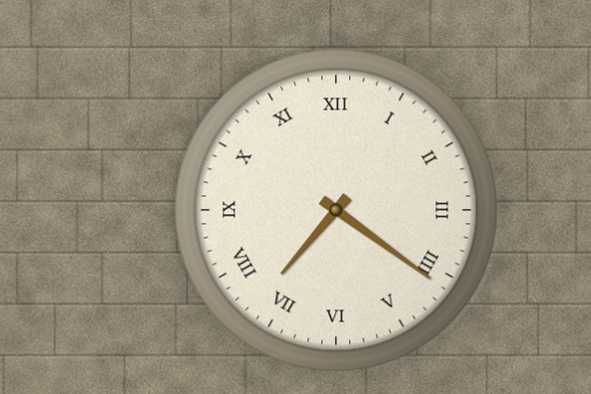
7.21
